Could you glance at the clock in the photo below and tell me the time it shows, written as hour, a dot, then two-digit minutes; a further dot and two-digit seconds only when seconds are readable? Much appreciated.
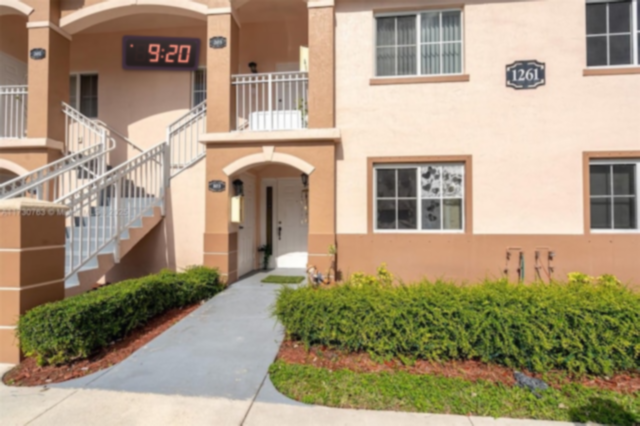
9.20
